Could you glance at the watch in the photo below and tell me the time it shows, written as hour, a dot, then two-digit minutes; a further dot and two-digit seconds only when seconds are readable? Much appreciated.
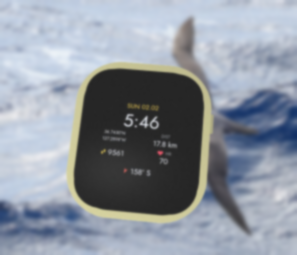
5.46
